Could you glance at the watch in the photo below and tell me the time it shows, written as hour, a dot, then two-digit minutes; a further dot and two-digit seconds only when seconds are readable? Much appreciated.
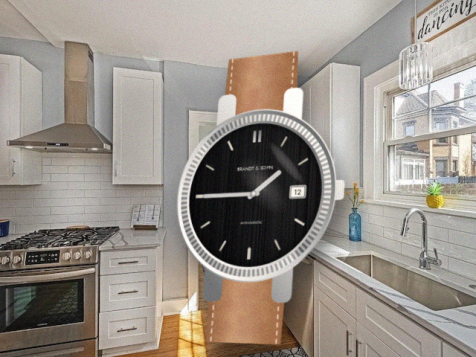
1.45
